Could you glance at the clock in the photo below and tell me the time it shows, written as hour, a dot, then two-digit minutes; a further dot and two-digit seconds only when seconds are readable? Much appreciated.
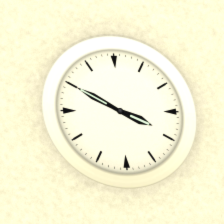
3.50
